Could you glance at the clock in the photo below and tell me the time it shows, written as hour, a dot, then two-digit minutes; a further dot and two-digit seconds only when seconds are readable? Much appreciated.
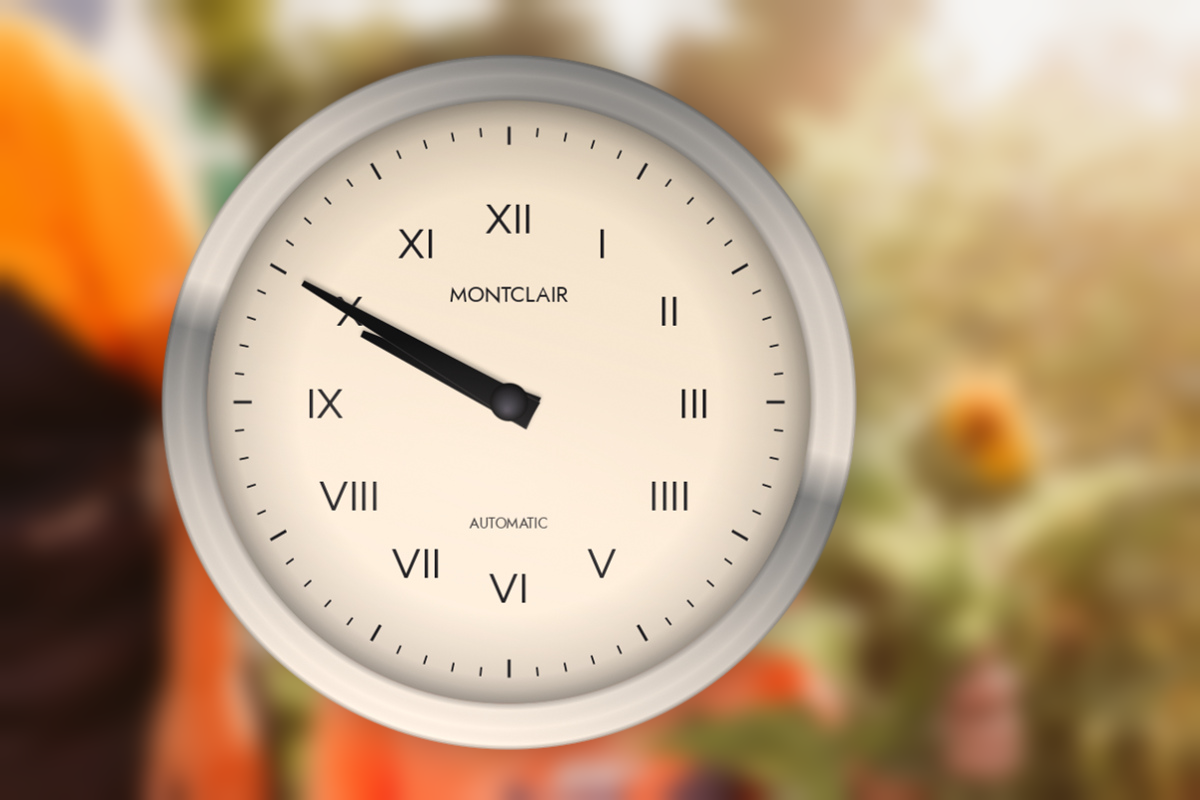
9.50
